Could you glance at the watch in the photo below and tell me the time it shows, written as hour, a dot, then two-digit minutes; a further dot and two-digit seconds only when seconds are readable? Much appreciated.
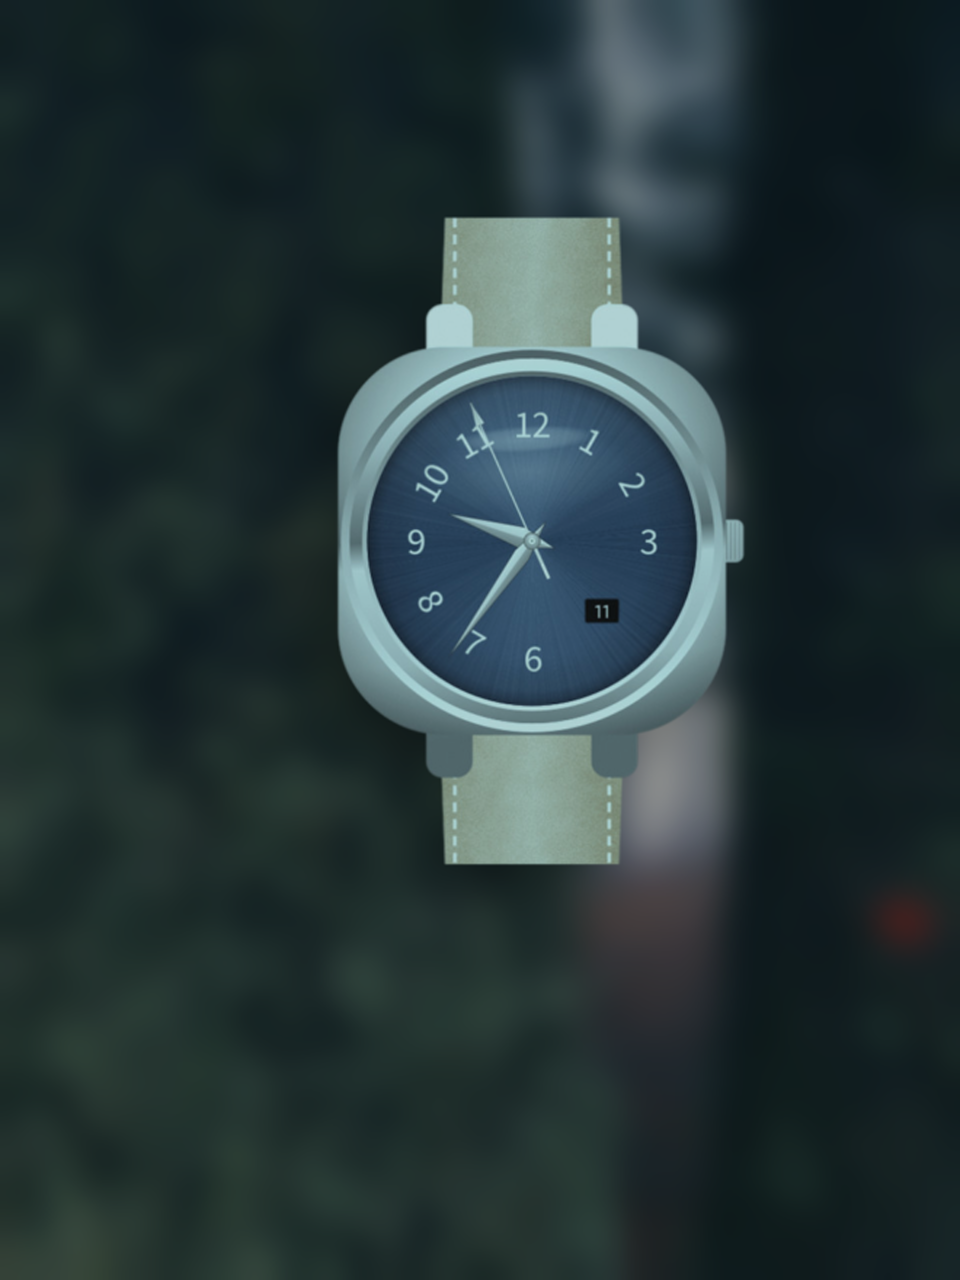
9.35.56
